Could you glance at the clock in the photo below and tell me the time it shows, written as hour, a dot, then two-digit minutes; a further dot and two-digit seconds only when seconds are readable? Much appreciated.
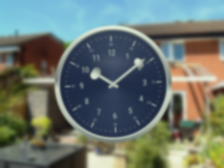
10.09
